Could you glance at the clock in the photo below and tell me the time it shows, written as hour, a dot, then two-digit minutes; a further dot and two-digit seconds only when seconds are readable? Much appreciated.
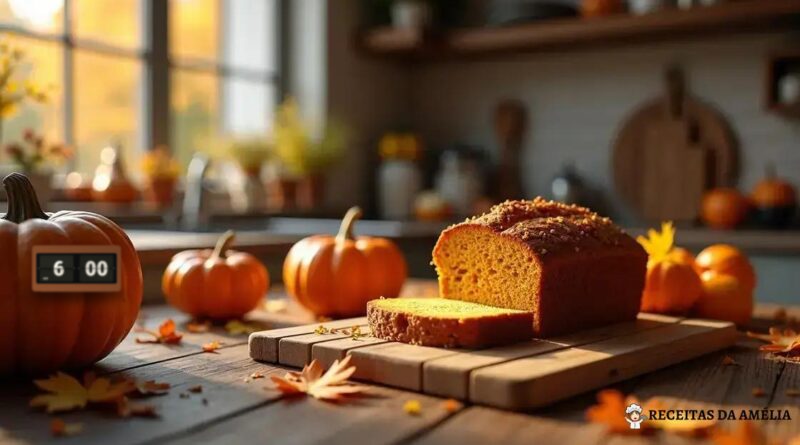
6.00
